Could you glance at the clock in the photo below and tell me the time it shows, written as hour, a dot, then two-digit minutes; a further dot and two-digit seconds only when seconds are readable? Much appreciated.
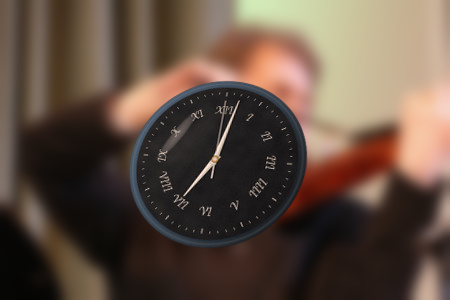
7.02.00
